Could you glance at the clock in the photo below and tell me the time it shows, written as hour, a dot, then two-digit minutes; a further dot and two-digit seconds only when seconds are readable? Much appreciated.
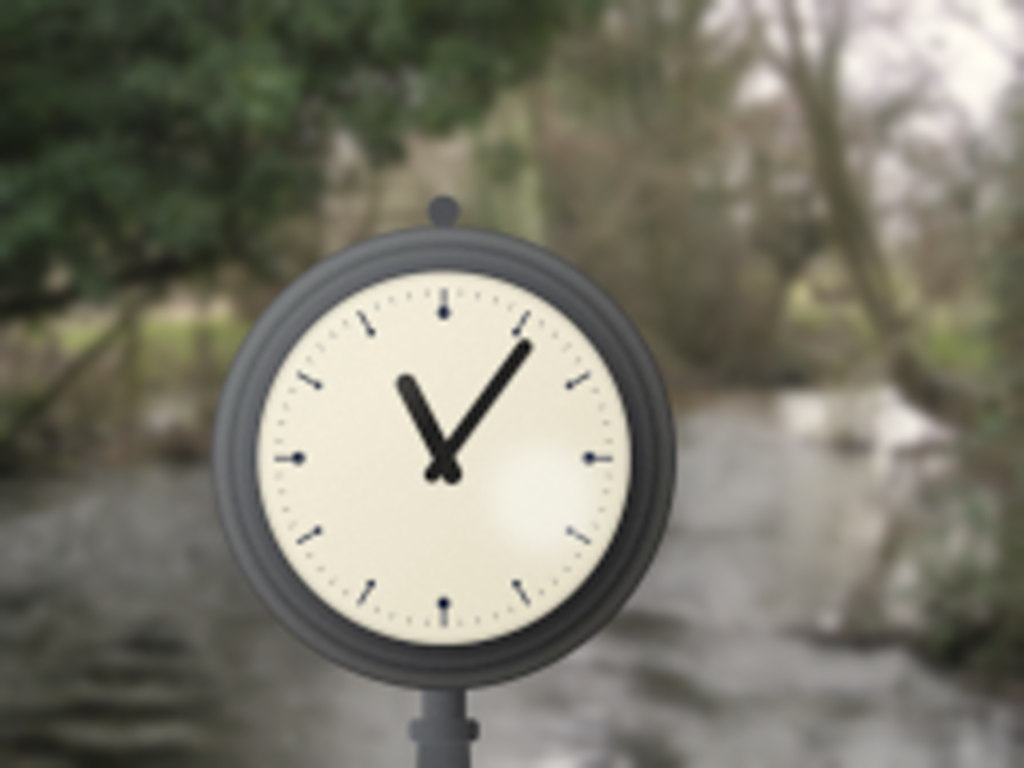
11.06
